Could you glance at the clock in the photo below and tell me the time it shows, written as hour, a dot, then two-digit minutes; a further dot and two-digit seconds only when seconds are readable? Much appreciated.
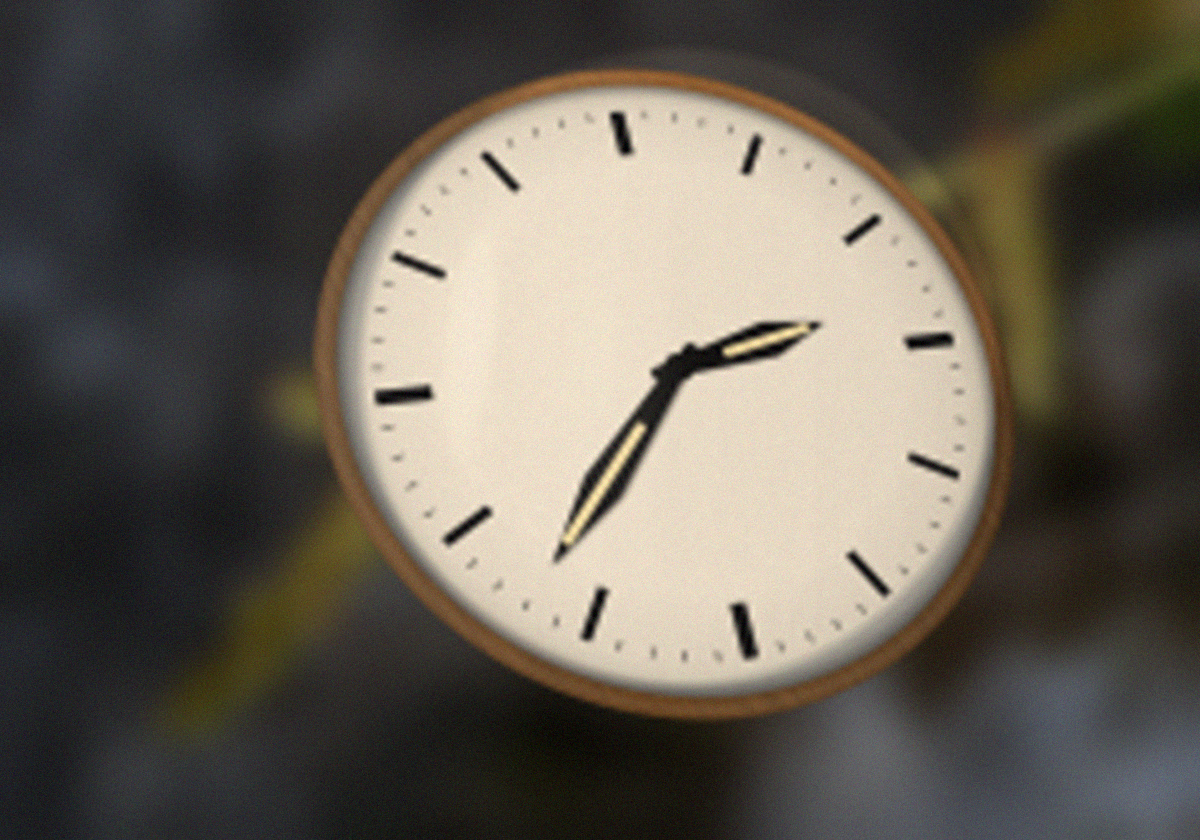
2.37
